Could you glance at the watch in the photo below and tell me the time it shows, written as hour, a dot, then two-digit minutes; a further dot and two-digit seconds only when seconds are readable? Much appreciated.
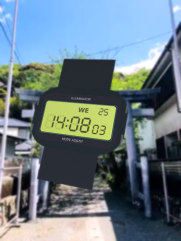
14.08.03
